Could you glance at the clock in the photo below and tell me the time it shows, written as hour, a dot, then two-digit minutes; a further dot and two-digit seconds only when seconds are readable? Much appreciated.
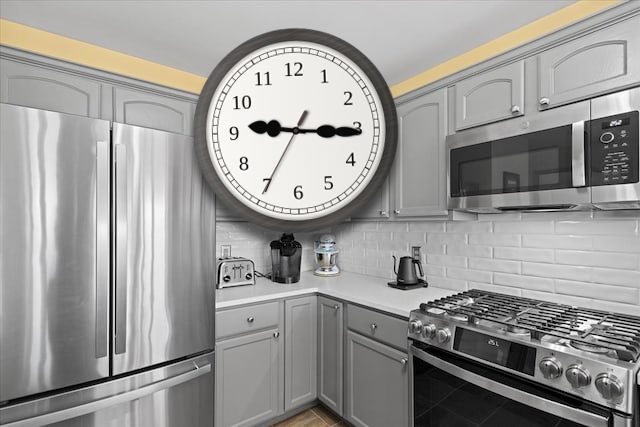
9.15.35
